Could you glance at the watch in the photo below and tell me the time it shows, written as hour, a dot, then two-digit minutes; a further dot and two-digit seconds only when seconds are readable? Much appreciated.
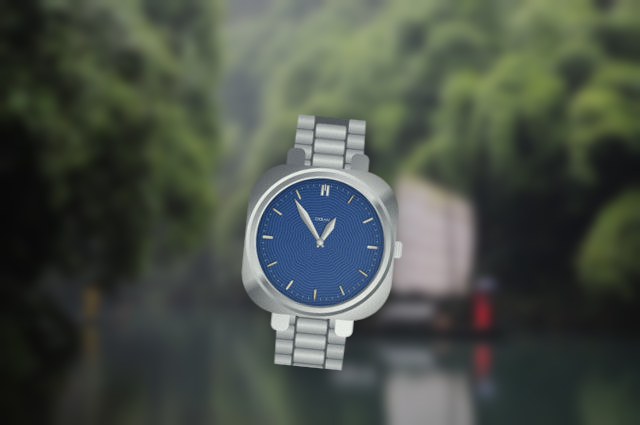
12.54
